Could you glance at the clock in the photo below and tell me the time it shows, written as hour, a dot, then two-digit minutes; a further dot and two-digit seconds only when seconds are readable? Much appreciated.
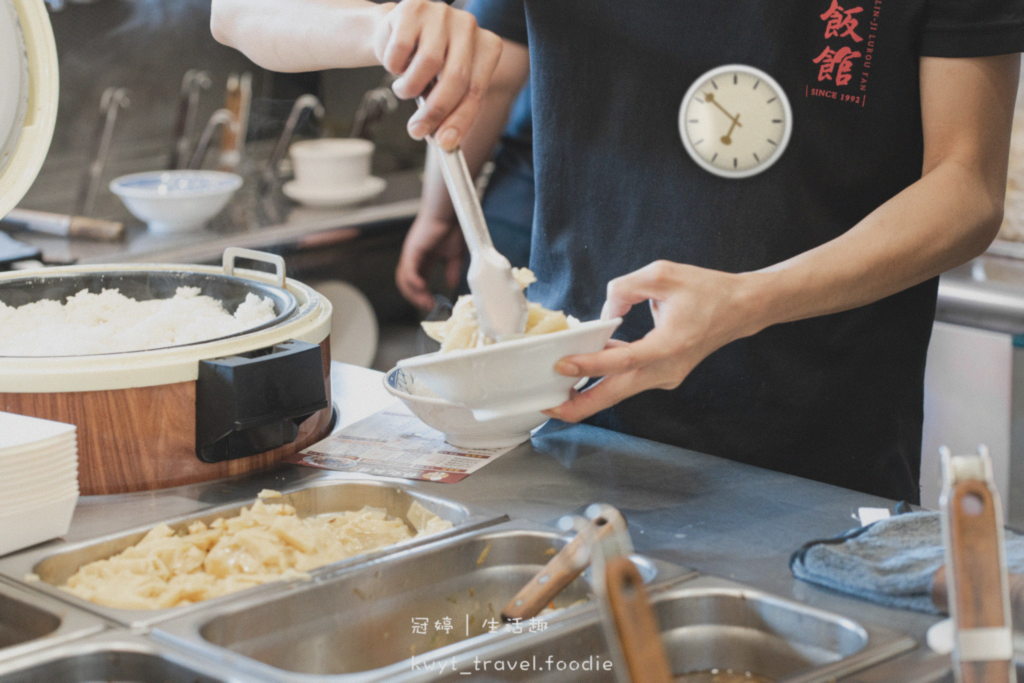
6.52
